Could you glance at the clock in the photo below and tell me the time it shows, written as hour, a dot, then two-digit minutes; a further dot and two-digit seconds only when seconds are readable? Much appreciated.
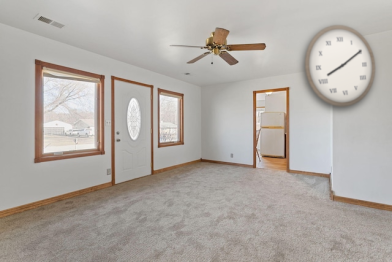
8.10
